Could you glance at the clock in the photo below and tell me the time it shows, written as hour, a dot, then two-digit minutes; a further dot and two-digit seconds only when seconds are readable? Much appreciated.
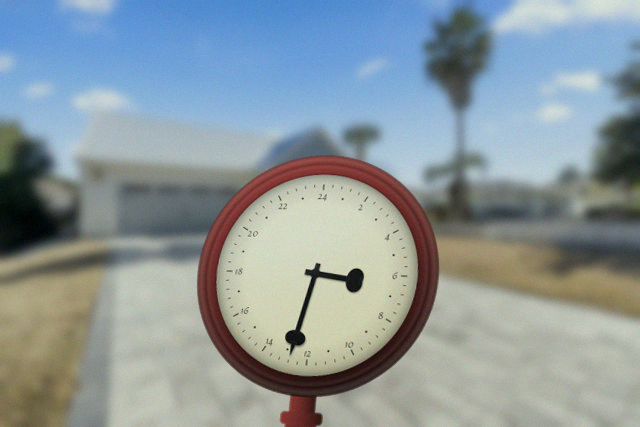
6.32
